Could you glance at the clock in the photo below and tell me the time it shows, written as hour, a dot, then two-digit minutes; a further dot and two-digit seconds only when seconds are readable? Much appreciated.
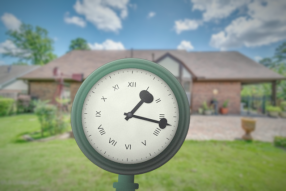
1.17
